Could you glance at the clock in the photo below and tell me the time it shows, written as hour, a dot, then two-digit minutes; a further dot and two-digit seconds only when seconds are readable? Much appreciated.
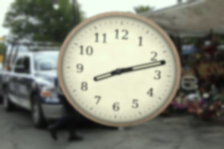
8.12
